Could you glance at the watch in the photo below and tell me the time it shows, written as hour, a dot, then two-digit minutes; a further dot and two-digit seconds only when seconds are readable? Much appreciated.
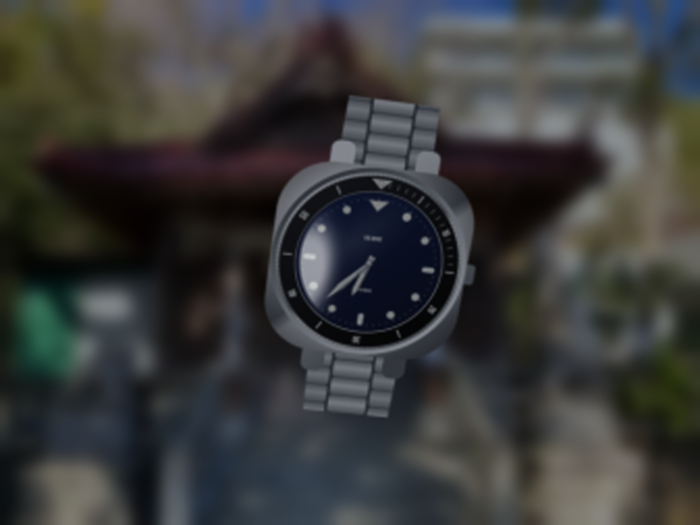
6.37
